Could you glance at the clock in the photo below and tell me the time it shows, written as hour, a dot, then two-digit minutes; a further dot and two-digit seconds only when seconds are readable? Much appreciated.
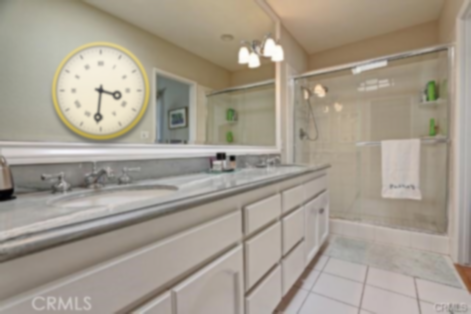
3.31
